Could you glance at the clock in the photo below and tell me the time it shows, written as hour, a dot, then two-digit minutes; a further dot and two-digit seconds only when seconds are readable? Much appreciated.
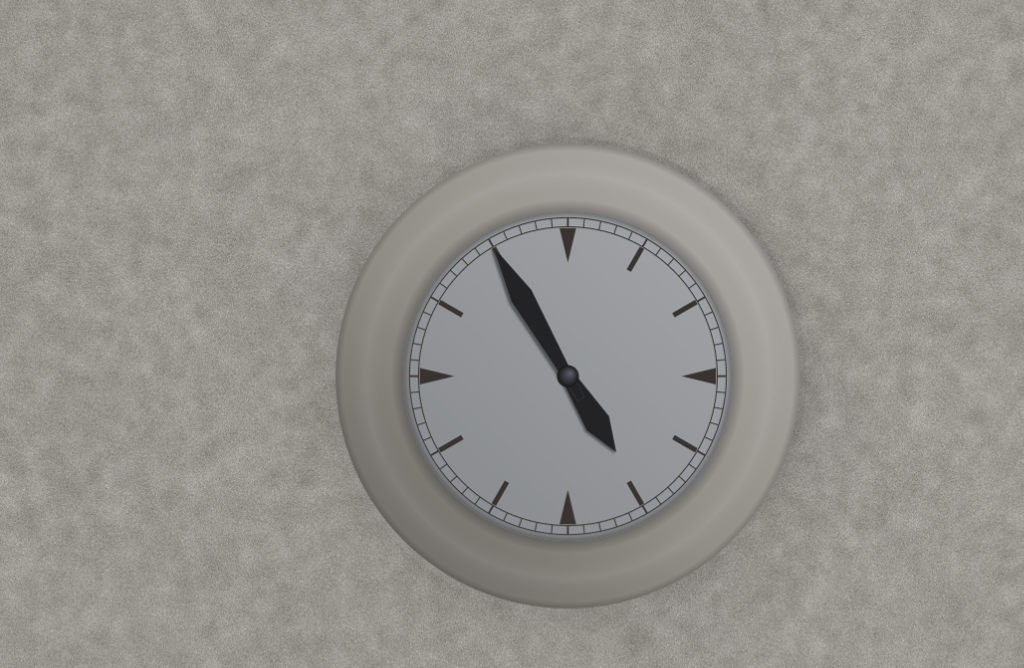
4.55
